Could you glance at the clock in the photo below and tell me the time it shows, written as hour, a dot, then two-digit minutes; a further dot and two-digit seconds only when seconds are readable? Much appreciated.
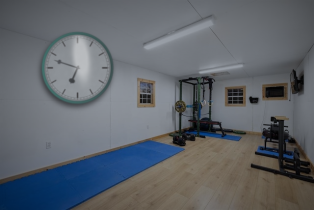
6.48
